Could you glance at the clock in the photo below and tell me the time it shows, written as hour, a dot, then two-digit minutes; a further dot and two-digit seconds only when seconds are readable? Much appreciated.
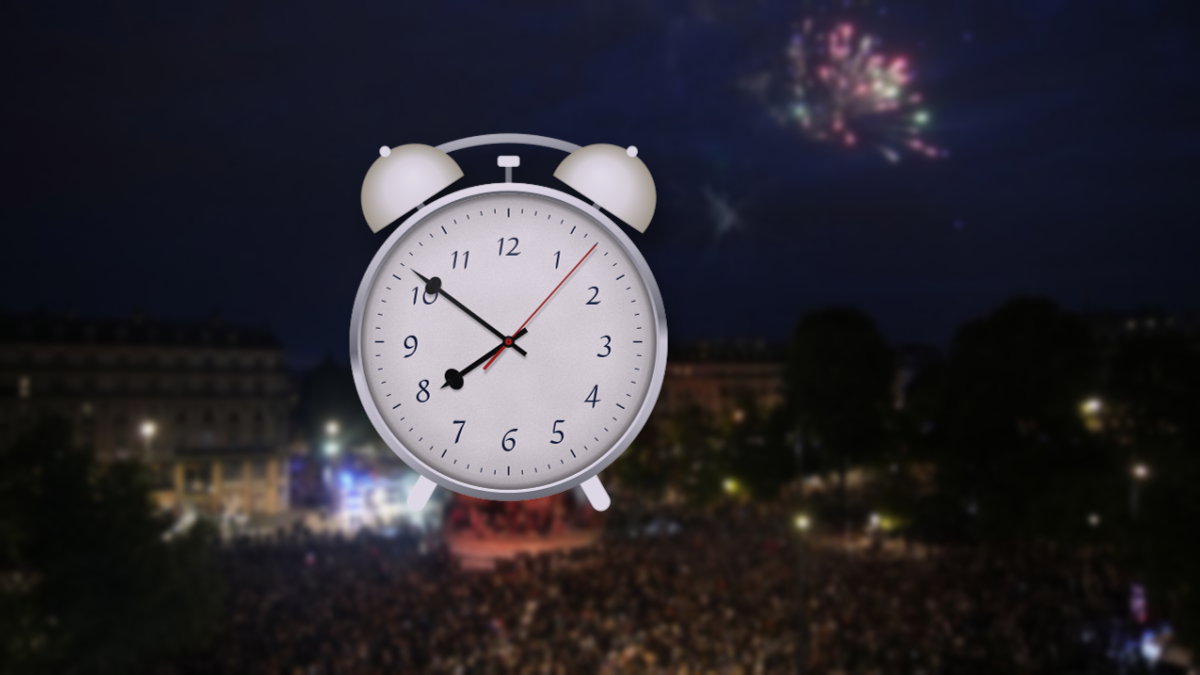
7.51.07
